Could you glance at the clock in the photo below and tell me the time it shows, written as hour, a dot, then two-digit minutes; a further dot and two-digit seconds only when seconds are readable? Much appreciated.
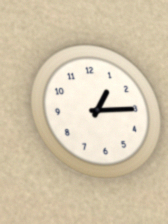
1.15
